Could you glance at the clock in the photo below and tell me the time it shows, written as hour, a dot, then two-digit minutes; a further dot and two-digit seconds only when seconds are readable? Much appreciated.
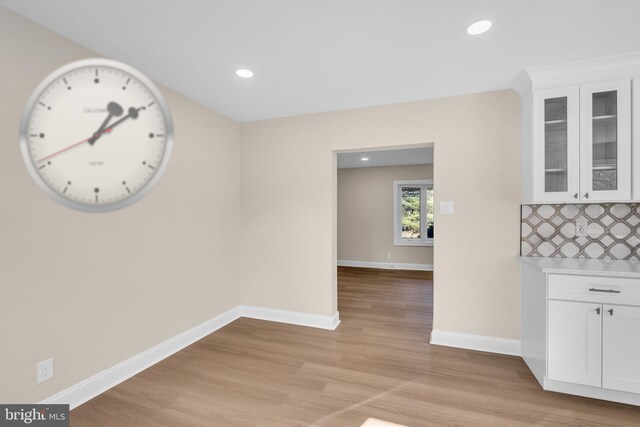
1.09.41
